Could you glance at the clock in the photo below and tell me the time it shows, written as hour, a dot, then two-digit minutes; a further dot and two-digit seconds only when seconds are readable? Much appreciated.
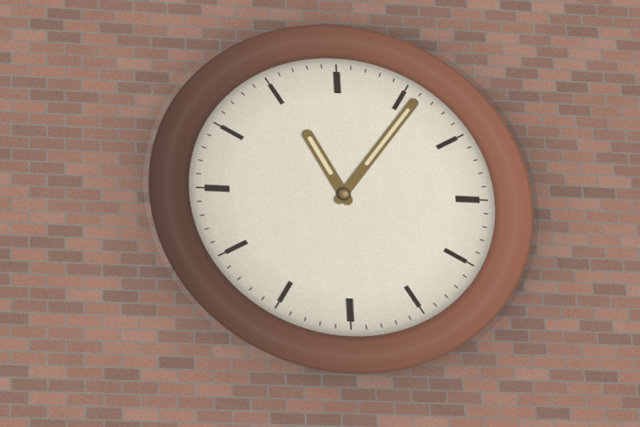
11.06
